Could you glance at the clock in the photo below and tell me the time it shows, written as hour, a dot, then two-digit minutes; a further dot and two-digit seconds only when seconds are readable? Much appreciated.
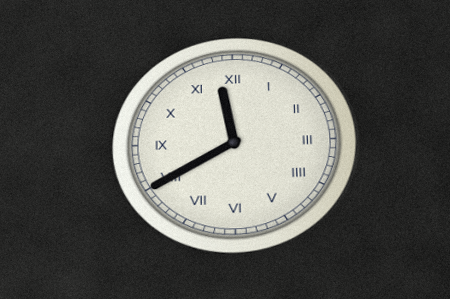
11.40
